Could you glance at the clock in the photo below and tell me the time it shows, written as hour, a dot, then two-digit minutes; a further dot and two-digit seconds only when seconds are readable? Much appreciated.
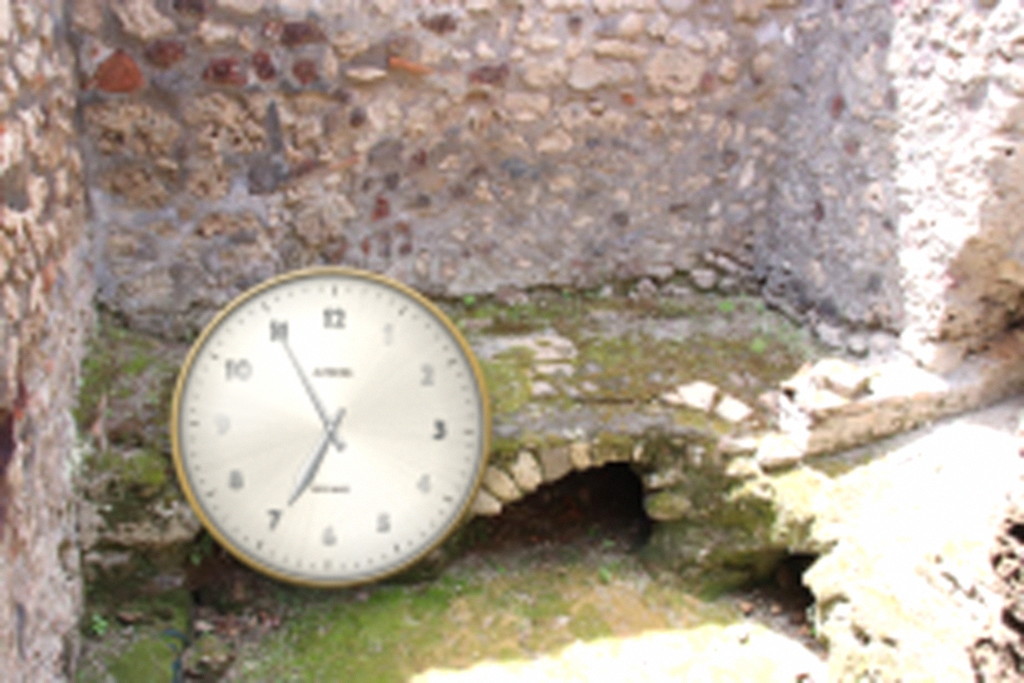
6.55
